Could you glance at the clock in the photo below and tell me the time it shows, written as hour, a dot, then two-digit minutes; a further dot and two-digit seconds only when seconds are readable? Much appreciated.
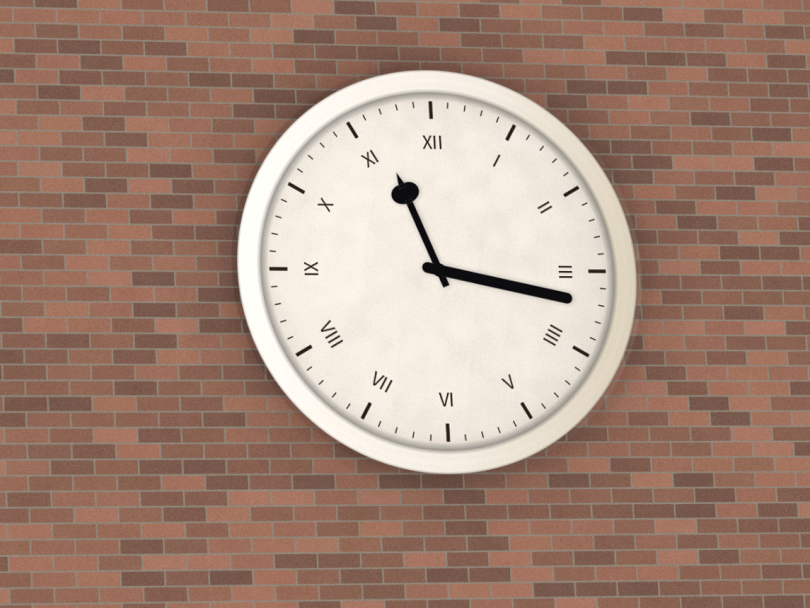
11.17
